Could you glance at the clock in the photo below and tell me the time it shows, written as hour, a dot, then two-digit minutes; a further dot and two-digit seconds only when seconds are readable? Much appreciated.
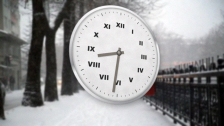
8.31
